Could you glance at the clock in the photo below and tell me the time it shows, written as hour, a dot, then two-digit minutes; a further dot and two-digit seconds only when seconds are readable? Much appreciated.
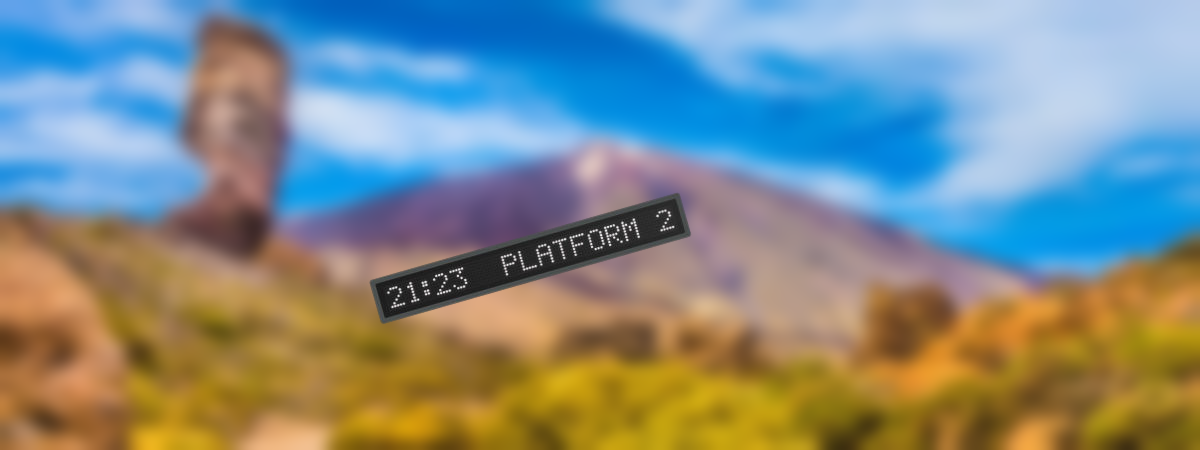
21.23
